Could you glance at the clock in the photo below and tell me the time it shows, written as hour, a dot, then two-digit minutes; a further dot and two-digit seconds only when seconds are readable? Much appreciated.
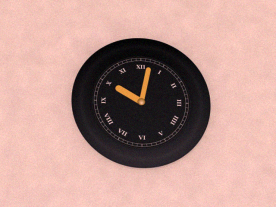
10.02
